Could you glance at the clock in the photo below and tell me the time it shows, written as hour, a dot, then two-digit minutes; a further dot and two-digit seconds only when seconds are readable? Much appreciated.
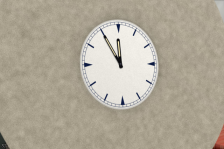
11.55
